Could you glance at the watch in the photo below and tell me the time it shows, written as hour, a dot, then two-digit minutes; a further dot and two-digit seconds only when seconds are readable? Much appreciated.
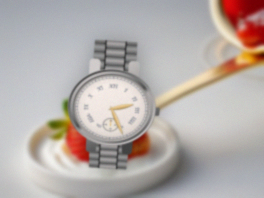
2.26
